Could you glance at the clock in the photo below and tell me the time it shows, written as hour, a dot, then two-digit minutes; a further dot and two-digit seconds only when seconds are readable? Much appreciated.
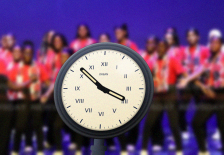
3.52
